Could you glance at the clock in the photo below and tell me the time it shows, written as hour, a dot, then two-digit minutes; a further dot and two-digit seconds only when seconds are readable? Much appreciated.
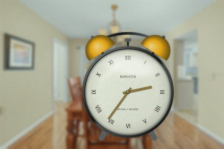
2.36
